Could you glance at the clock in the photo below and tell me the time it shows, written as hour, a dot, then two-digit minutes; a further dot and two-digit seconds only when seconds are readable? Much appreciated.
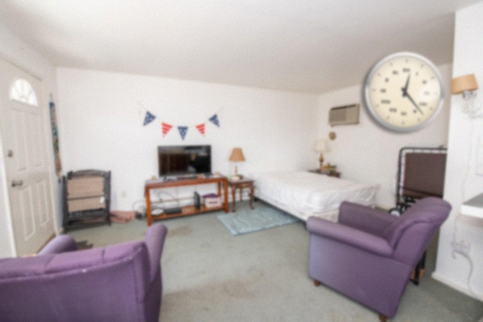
12.23
